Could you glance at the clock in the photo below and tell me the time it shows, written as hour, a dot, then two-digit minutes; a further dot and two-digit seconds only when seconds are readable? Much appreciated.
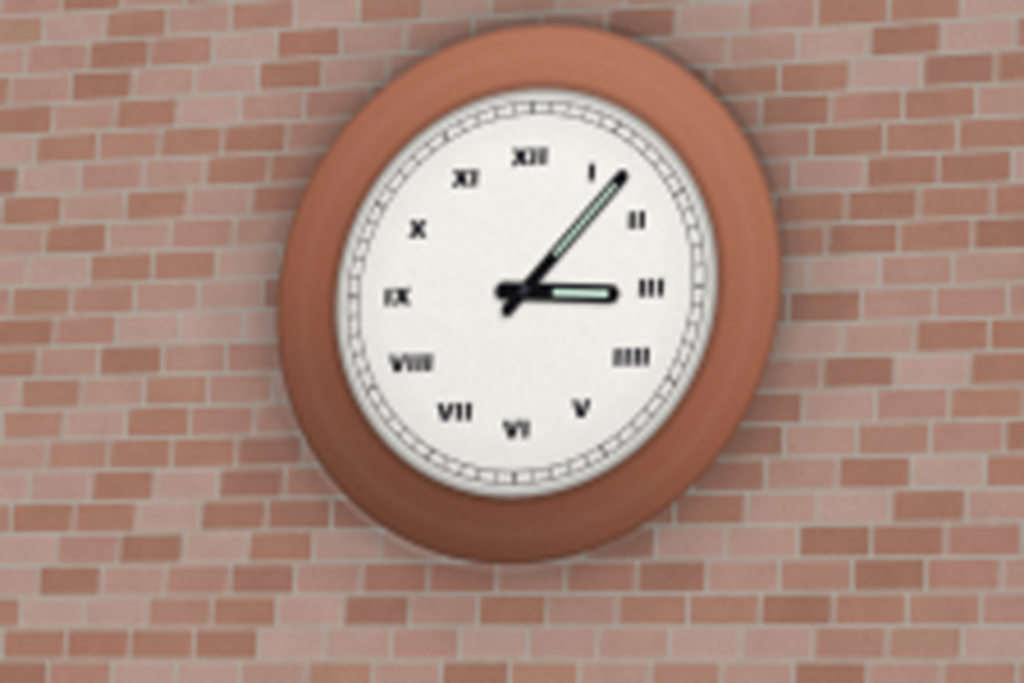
3.07
